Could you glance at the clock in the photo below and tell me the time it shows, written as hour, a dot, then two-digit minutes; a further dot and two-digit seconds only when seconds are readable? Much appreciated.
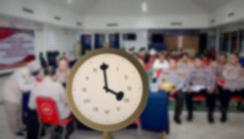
3.59
